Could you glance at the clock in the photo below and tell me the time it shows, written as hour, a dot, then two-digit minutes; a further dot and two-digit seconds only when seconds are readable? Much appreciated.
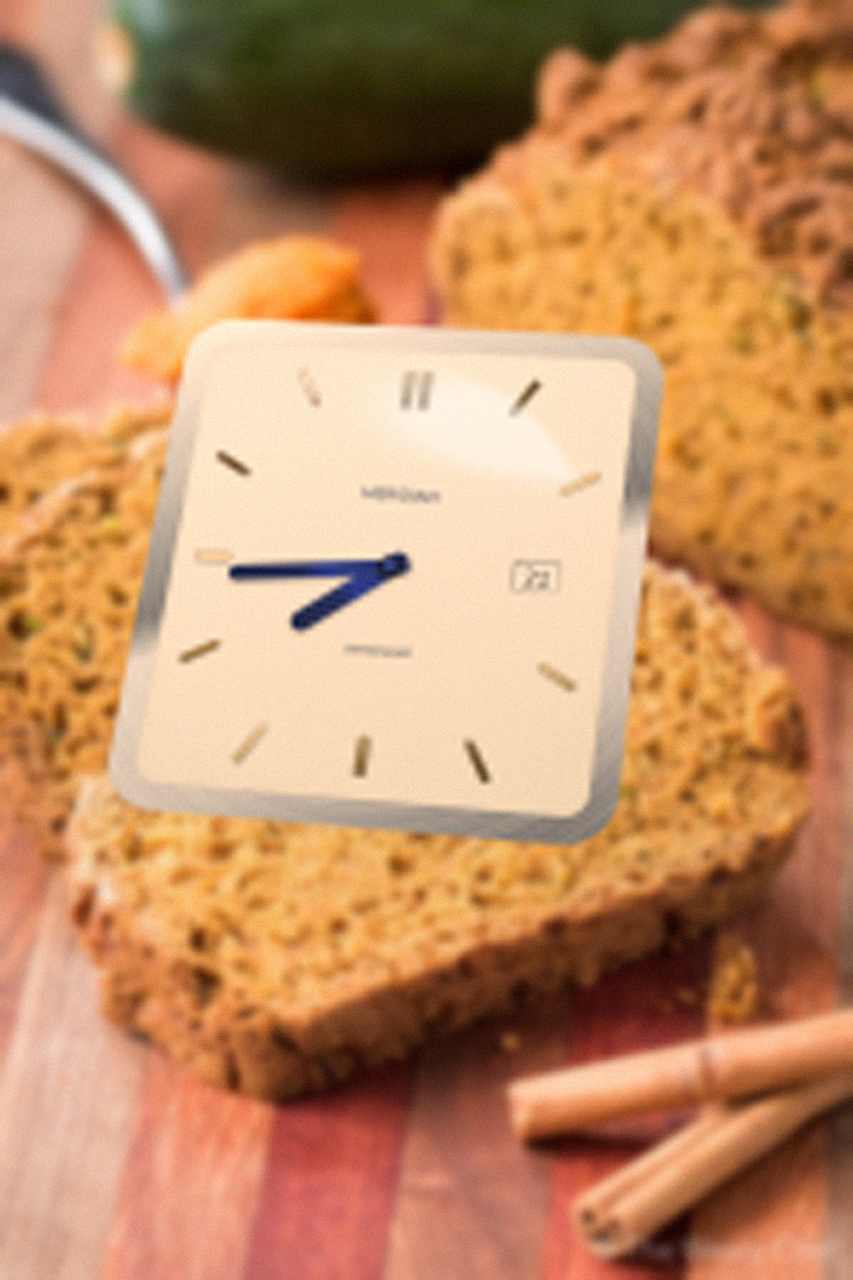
7.44
